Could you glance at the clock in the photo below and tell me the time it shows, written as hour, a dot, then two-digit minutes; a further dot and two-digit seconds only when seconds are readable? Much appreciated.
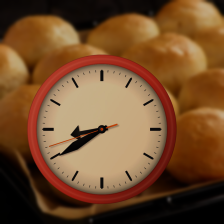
8.39.42
